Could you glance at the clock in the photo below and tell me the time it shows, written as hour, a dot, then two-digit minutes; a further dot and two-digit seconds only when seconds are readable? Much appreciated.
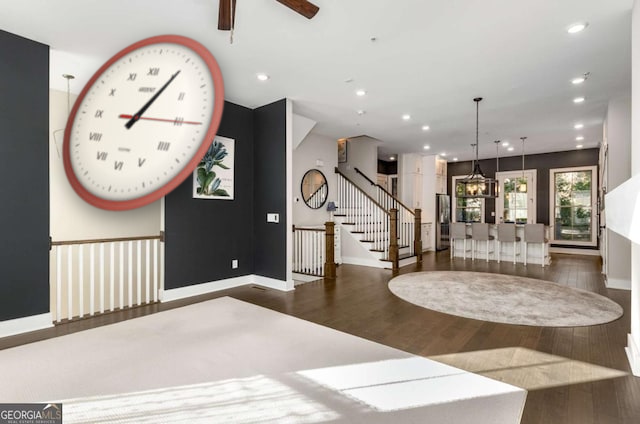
1.05.15
